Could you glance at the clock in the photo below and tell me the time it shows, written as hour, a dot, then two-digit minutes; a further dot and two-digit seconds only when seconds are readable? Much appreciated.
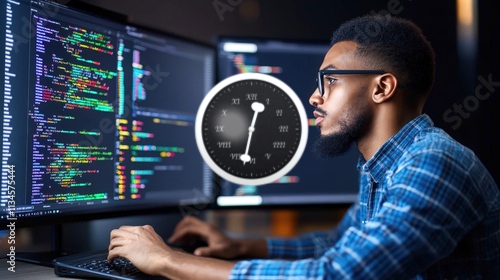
12.32
